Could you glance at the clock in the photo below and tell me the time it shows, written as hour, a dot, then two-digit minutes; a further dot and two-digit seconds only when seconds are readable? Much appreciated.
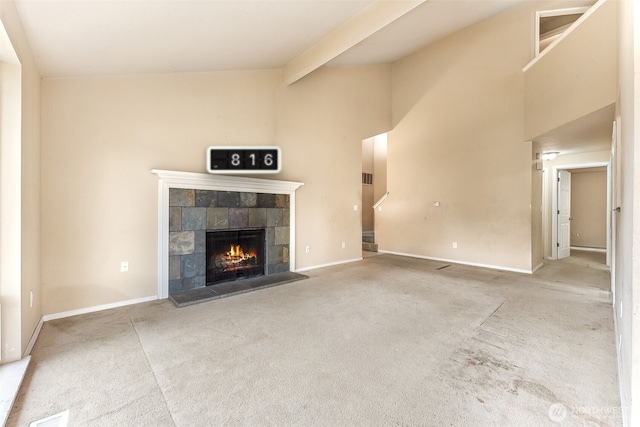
8.16
